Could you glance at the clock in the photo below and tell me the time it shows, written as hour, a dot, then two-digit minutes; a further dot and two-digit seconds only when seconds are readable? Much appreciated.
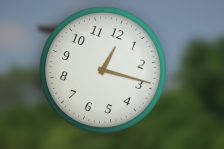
12.14
